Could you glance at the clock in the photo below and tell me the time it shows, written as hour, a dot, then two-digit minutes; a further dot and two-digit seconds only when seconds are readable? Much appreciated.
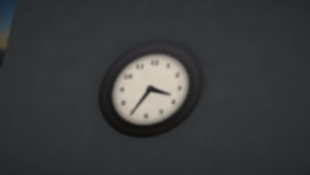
3.35
